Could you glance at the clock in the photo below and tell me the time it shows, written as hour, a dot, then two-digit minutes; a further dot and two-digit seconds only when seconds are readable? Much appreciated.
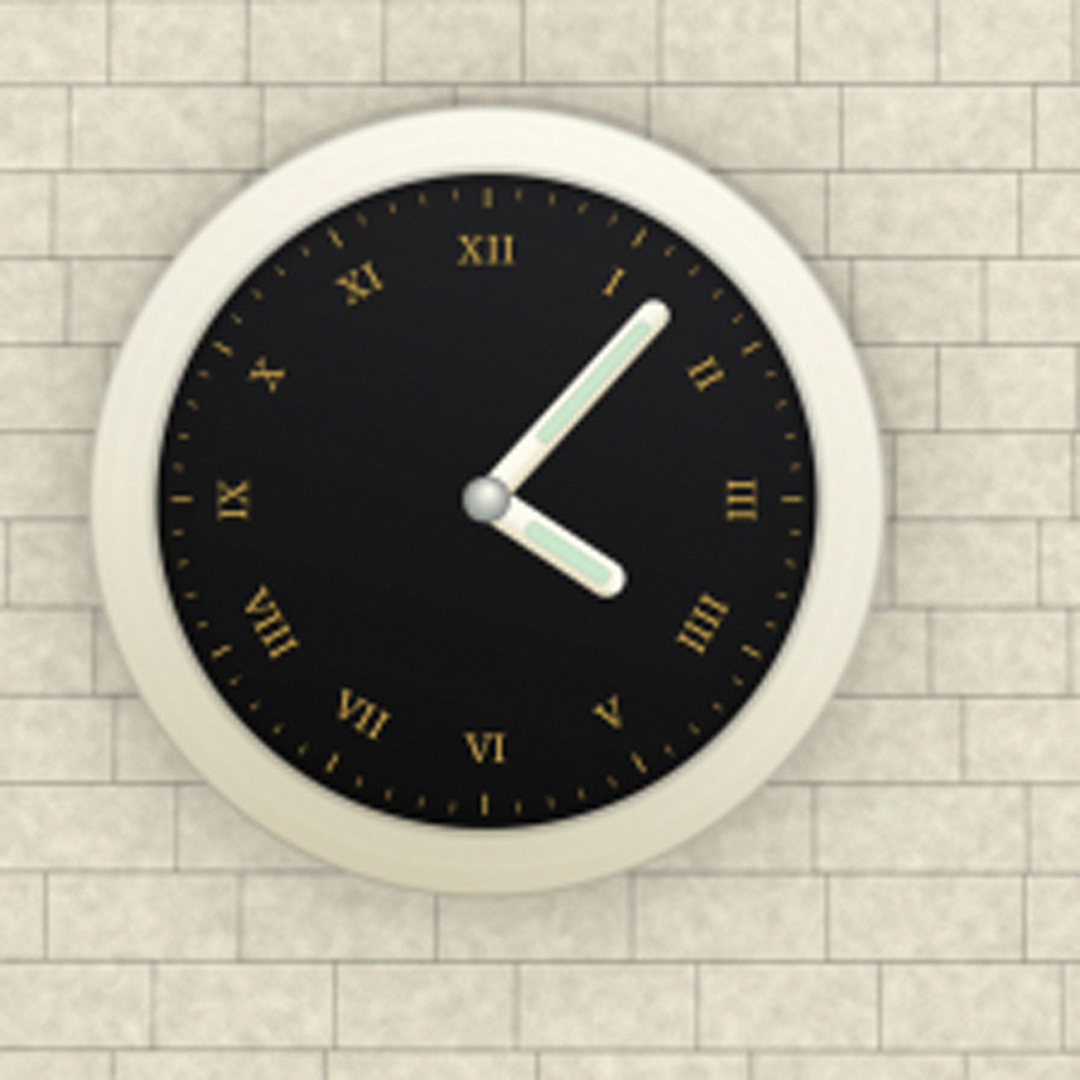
4.07
